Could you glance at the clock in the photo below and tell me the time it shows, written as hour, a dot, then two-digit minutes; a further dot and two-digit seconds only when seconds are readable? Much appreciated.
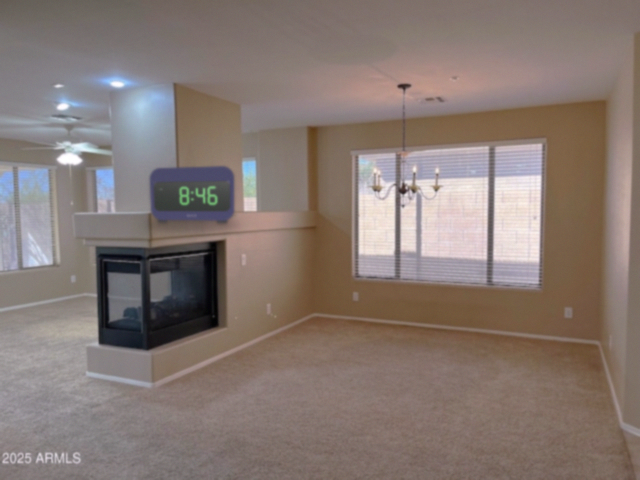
8.46
